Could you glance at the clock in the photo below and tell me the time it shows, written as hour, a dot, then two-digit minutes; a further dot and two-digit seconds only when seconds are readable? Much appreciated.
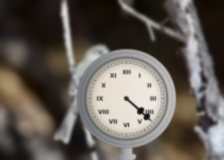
4.22
